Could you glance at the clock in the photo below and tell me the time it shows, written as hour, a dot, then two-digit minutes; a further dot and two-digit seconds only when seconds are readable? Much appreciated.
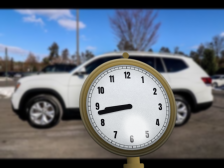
8.43
